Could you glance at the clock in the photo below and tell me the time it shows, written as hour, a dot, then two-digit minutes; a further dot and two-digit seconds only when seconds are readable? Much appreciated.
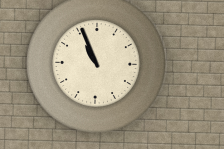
10.56
